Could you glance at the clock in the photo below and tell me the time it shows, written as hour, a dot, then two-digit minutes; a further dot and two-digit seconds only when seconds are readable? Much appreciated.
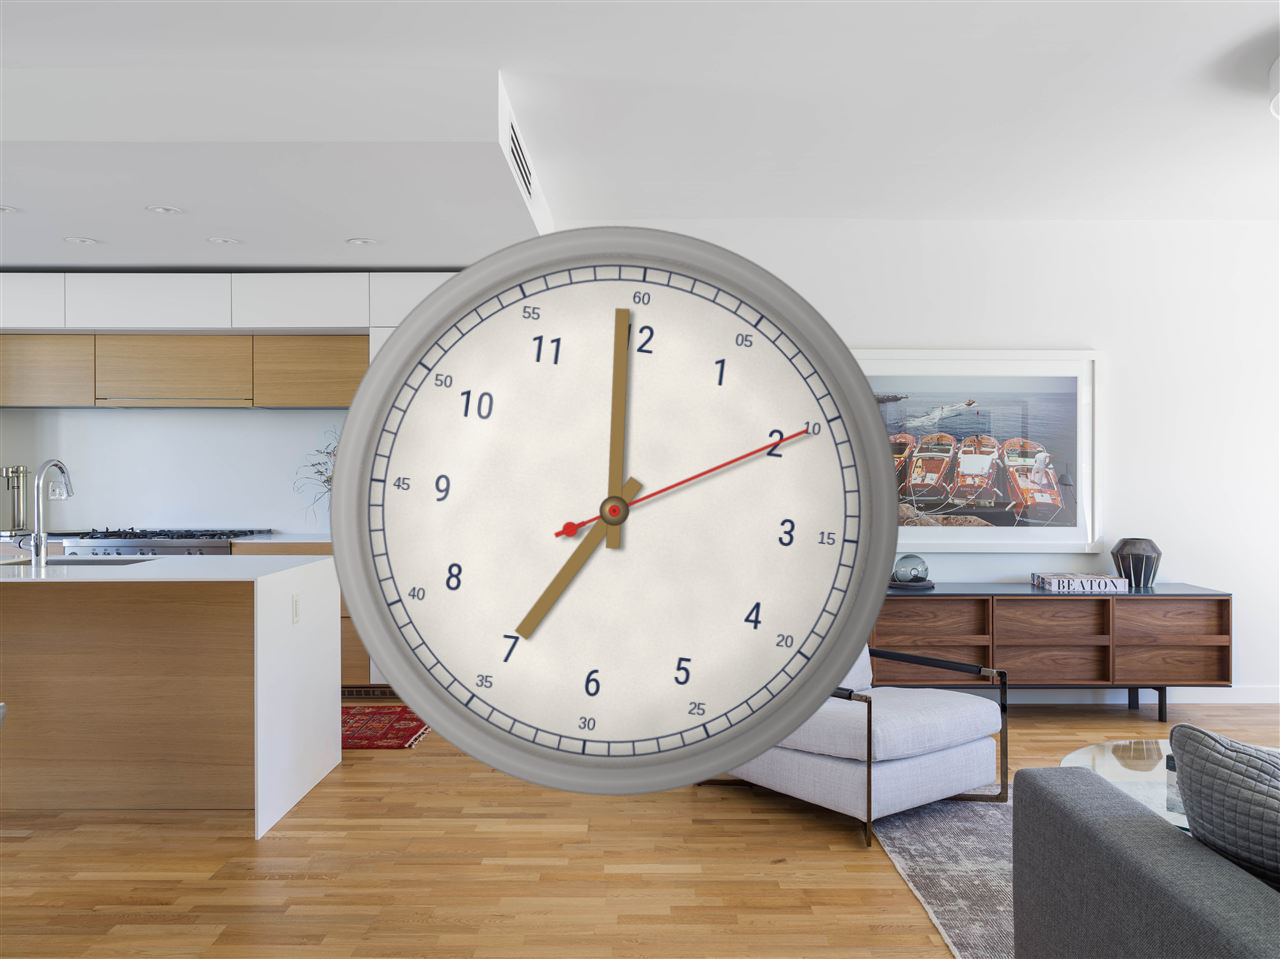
6.59.10
